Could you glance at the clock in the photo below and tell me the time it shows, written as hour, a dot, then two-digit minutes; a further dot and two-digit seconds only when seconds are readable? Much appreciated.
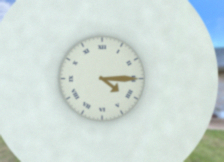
4.15
